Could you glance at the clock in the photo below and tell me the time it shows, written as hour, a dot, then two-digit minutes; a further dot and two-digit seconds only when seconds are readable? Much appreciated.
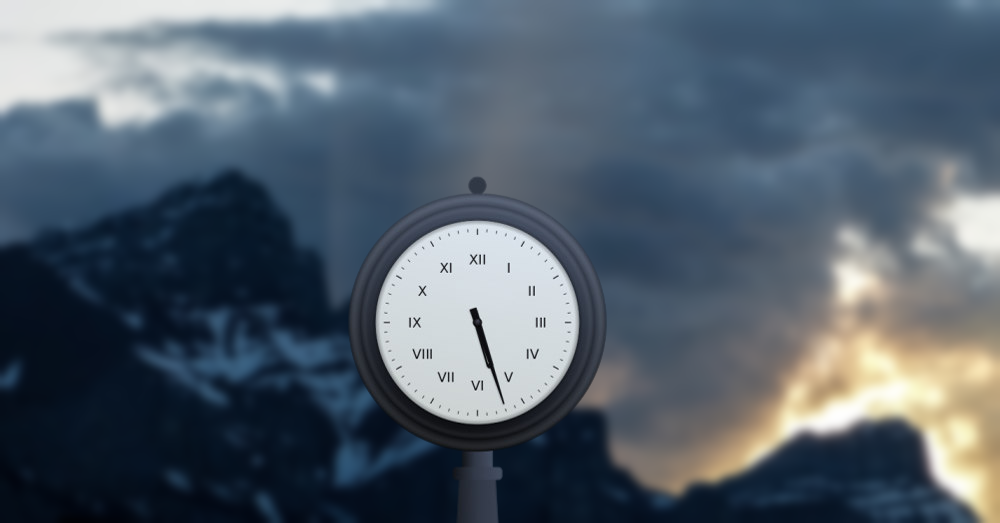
5.27
